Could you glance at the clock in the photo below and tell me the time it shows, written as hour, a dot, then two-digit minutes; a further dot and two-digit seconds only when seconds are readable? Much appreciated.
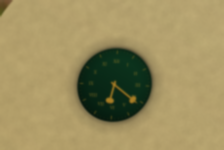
6.21
